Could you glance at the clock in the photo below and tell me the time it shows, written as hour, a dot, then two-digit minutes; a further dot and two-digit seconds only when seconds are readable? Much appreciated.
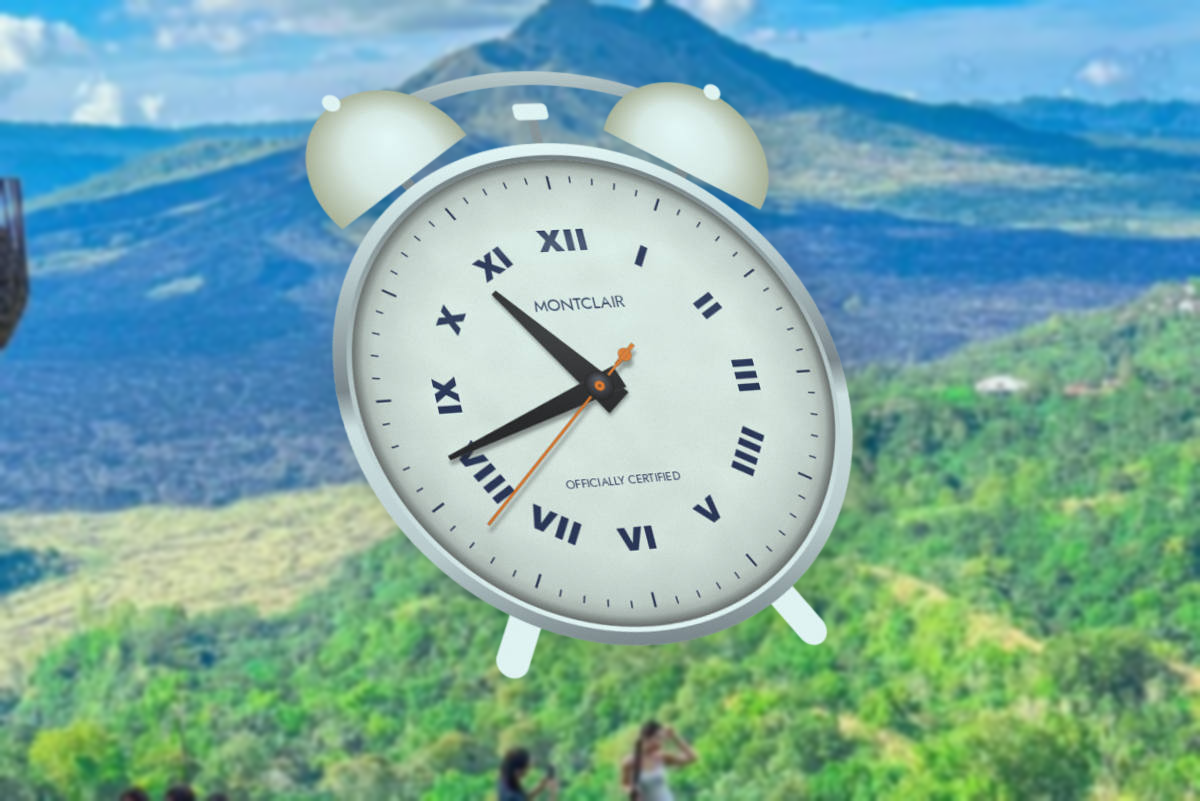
10.41.38
